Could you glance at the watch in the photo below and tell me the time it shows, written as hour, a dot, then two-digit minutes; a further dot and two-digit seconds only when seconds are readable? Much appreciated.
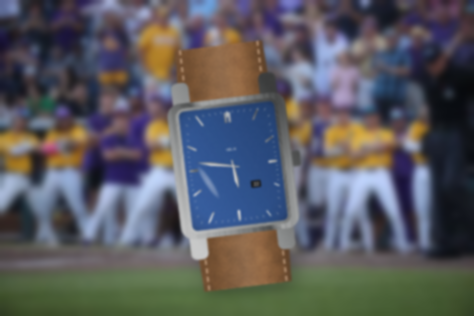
5.47
